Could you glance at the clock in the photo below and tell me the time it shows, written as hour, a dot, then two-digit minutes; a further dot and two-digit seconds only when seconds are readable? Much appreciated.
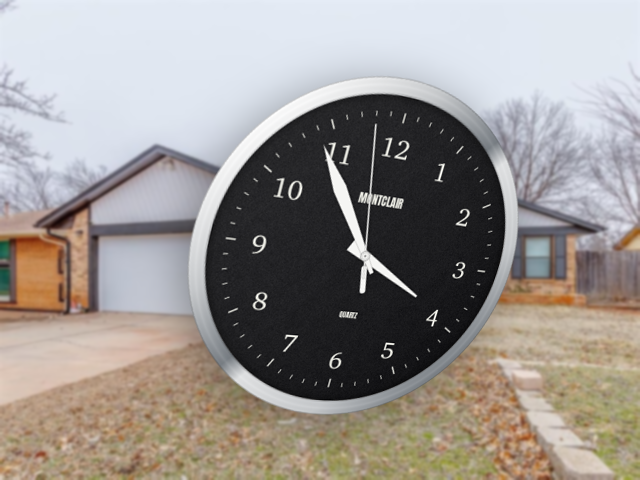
3.53.58
